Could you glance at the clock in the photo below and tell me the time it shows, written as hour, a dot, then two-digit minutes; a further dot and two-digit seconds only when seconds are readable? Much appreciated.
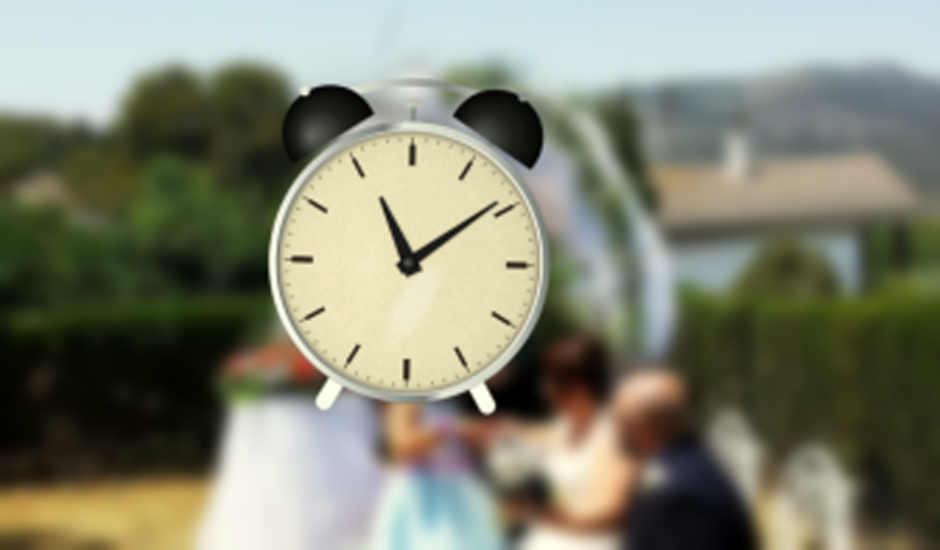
11.09
